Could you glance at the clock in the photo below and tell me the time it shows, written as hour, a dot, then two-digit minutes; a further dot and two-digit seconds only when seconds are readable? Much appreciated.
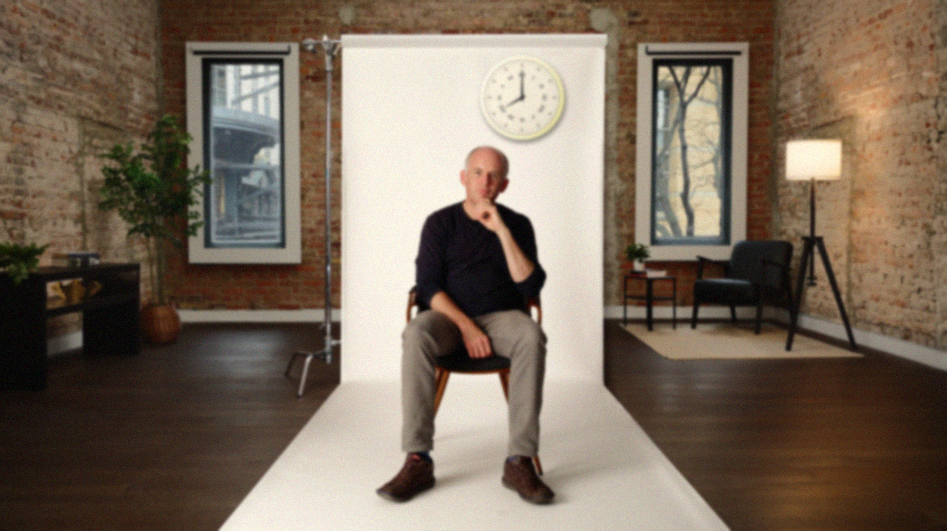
8.00
